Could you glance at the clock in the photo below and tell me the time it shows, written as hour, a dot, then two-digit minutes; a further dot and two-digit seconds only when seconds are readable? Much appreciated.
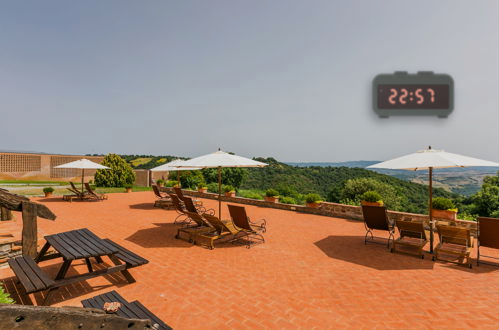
22.57
